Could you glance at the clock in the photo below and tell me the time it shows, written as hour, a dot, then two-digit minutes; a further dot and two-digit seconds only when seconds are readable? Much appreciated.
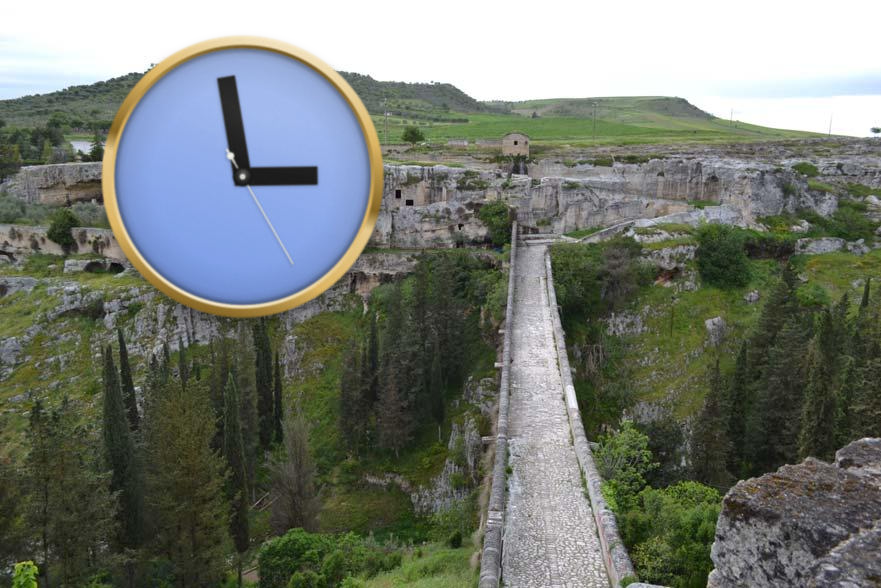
2.58.25
